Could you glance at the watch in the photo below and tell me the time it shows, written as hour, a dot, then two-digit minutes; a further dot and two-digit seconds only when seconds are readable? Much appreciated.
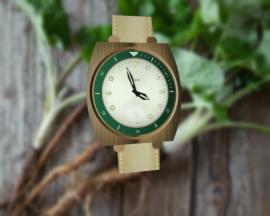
3.57
